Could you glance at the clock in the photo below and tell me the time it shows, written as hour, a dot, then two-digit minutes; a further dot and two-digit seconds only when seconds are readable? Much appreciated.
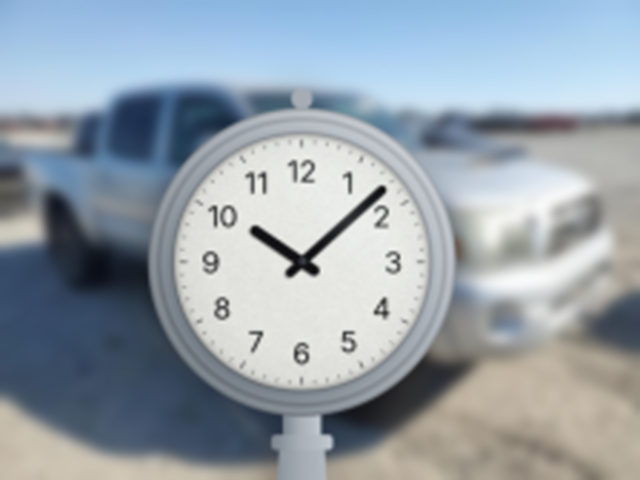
10.08
